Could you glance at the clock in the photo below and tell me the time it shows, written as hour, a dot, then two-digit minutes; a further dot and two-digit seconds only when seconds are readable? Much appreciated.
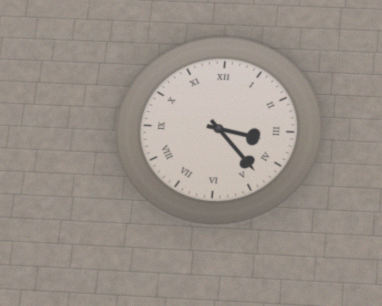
3.23
